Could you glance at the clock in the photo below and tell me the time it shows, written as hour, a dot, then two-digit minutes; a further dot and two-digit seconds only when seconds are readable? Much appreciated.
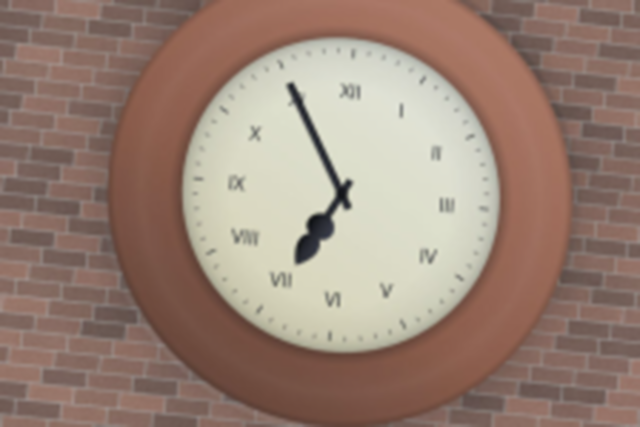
6.55
